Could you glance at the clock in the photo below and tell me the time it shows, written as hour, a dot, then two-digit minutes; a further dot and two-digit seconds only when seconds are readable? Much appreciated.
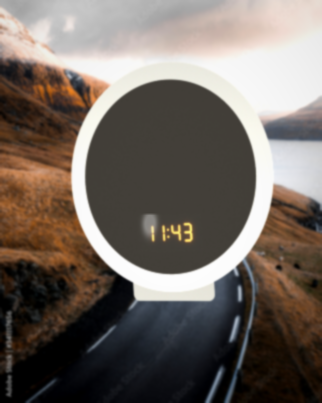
11.43
